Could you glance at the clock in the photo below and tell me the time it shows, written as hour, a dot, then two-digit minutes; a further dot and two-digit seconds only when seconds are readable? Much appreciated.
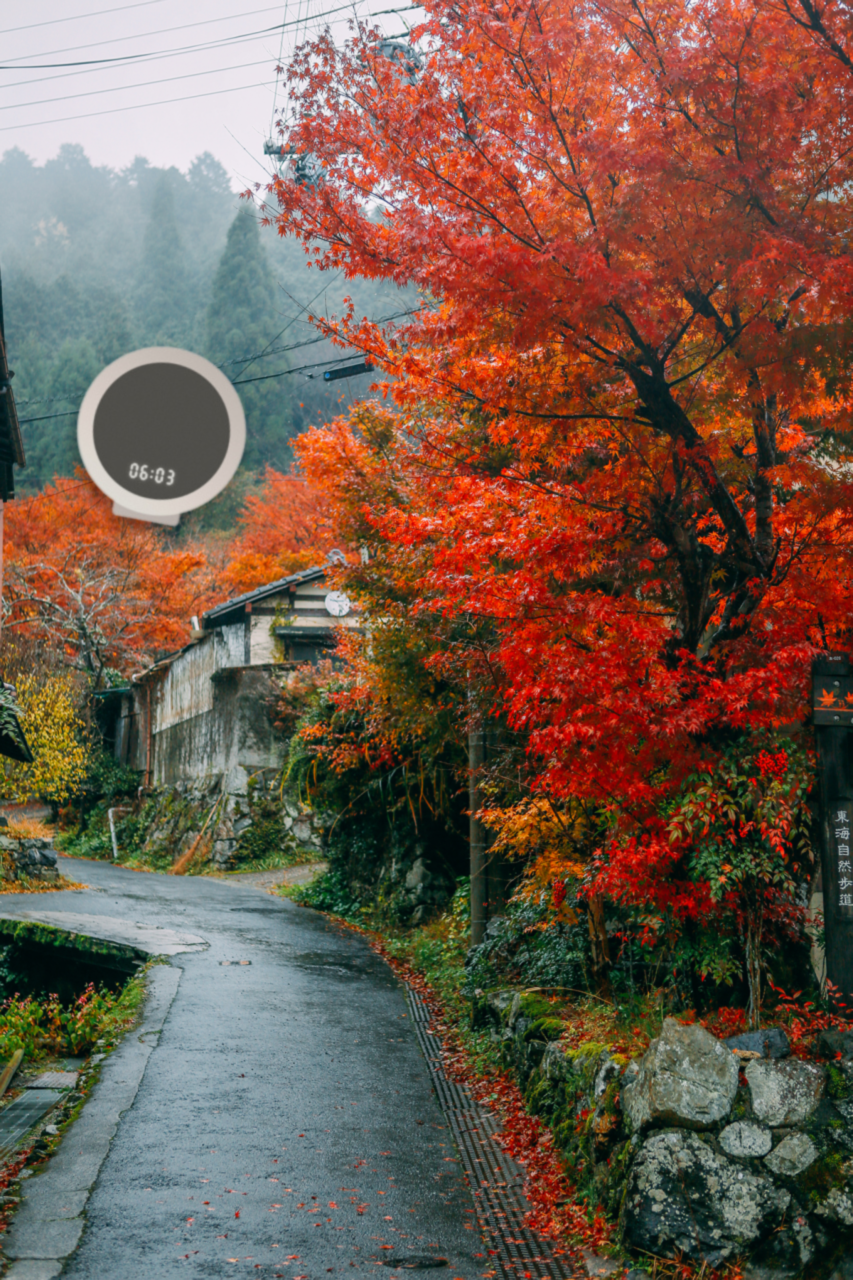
6.03
